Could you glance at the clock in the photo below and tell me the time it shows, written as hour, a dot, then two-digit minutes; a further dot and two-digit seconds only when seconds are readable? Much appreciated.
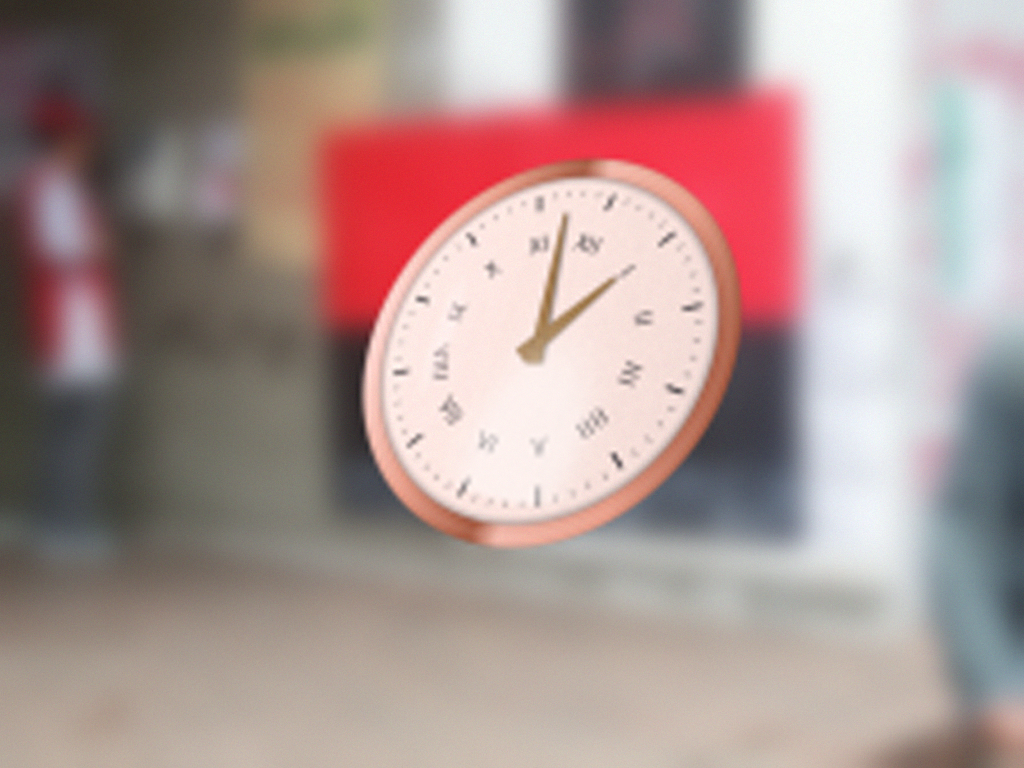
12.57
